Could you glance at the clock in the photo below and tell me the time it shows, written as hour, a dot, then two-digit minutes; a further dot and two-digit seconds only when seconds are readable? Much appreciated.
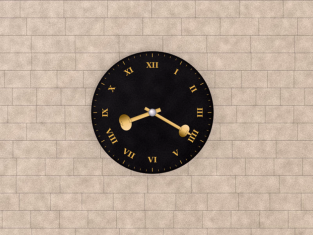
8.20
